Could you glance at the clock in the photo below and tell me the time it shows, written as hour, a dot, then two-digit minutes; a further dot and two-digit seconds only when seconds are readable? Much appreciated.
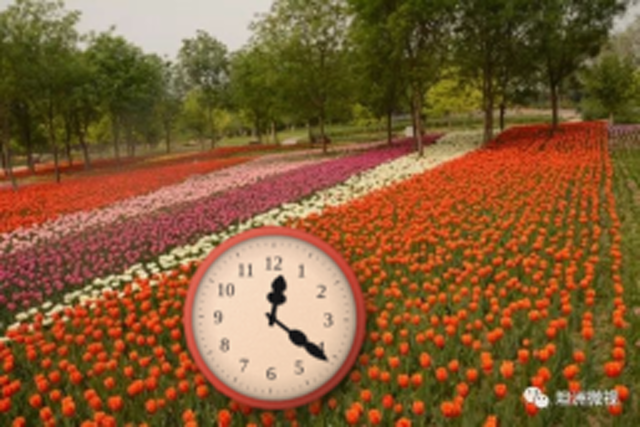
12.21
